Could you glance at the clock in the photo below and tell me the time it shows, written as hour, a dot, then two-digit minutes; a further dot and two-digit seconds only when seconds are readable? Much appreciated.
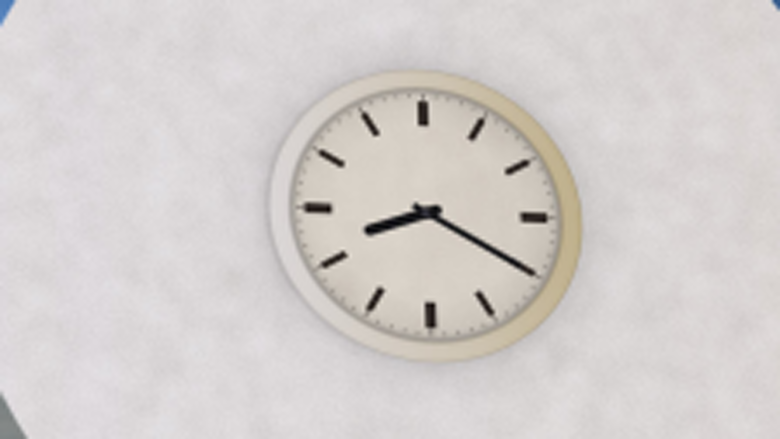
8.20
